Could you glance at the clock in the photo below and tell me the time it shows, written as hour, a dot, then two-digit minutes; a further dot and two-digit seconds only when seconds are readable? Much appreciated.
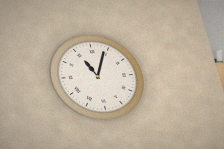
11.04
